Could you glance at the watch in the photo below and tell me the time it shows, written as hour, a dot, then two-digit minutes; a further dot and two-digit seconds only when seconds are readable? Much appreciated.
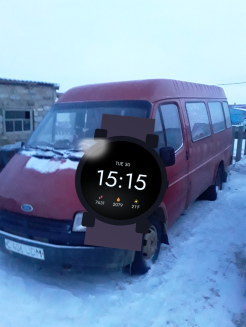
15.15
